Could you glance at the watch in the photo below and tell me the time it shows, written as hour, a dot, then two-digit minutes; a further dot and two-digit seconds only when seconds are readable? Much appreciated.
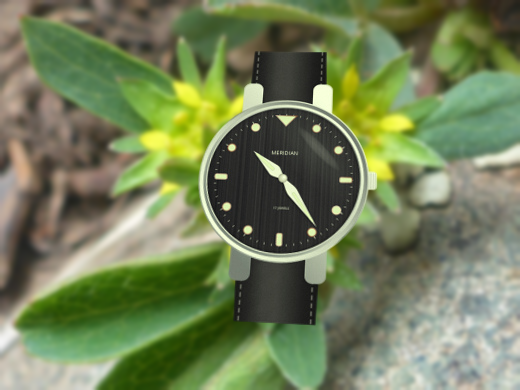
10.24
